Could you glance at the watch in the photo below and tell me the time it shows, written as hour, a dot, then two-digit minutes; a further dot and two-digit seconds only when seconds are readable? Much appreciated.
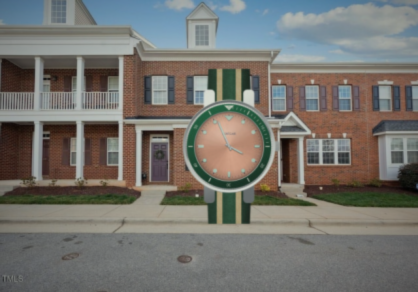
3.56
